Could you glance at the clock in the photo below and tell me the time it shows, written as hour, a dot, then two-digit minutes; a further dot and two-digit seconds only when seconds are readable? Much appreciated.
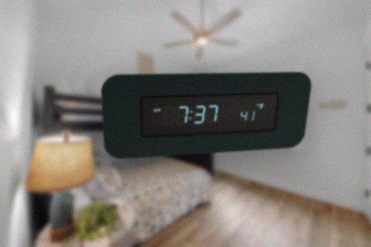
7.37
